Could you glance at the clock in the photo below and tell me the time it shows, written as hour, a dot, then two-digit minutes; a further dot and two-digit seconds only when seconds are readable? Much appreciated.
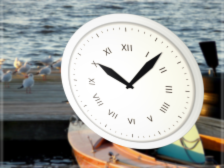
10.07
